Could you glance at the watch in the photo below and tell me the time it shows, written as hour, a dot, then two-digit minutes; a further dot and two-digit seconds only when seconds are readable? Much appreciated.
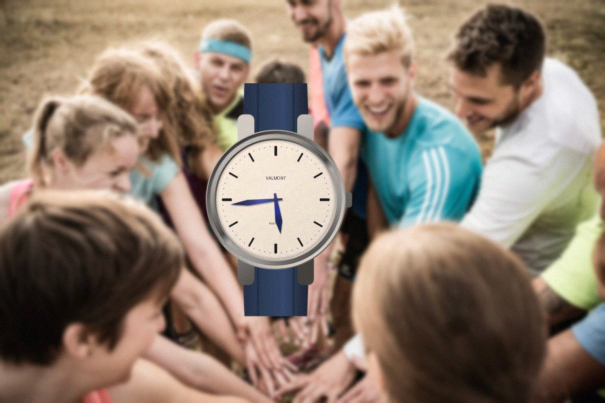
5.44
